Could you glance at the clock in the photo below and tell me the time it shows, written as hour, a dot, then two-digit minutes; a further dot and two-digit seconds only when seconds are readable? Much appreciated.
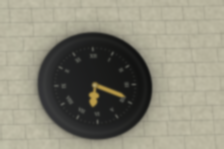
6.19
